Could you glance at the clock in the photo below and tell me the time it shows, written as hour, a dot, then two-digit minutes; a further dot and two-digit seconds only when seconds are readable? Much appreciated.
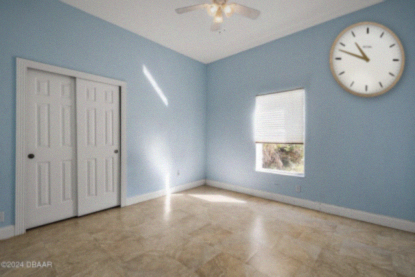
10.48
